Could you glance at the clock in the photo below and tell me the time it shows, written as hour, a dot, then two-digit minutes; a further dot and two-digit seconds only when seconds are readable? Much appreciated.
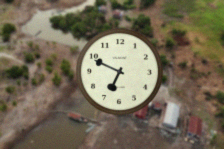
6.49
